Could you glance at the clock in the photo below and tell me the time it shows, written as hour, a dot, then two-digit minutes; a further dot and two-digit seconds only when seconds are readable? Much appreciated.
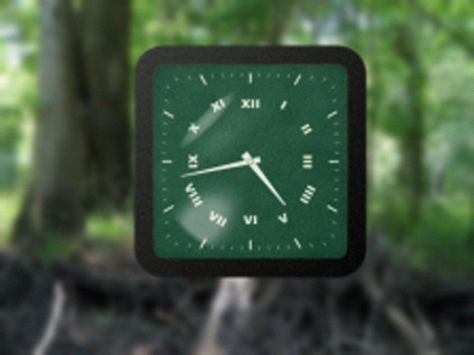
4.43
